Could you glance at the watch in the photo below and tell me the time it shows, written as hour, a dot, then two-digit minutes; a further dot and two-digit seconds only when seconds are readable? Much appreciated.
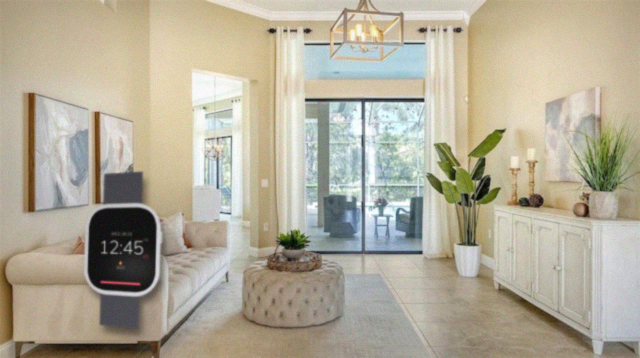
12.45
